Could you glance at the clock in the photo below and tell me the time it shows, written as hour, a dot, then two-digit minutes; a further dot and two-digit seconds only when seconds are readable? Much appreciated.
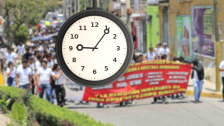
9.06
